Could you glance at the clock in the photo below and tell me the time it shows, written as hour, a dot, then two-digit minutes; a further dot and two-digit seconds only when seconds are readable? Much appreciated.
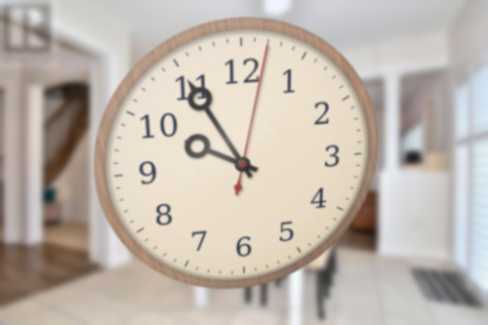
9.55.02
